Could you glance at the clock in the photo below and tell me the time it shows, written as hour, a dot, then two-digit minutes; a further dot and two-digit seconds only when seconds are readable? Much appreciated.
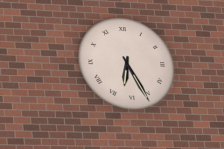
6.26
